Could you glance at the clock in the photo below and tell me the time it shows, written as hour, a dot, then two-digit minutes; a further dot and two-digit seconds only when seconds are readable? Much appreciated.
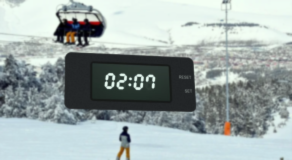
2.07
